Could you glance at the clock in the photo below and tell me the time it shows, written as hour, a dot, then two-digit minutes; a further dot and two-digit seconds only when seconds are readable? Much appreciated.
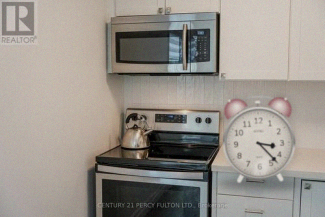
3.23
